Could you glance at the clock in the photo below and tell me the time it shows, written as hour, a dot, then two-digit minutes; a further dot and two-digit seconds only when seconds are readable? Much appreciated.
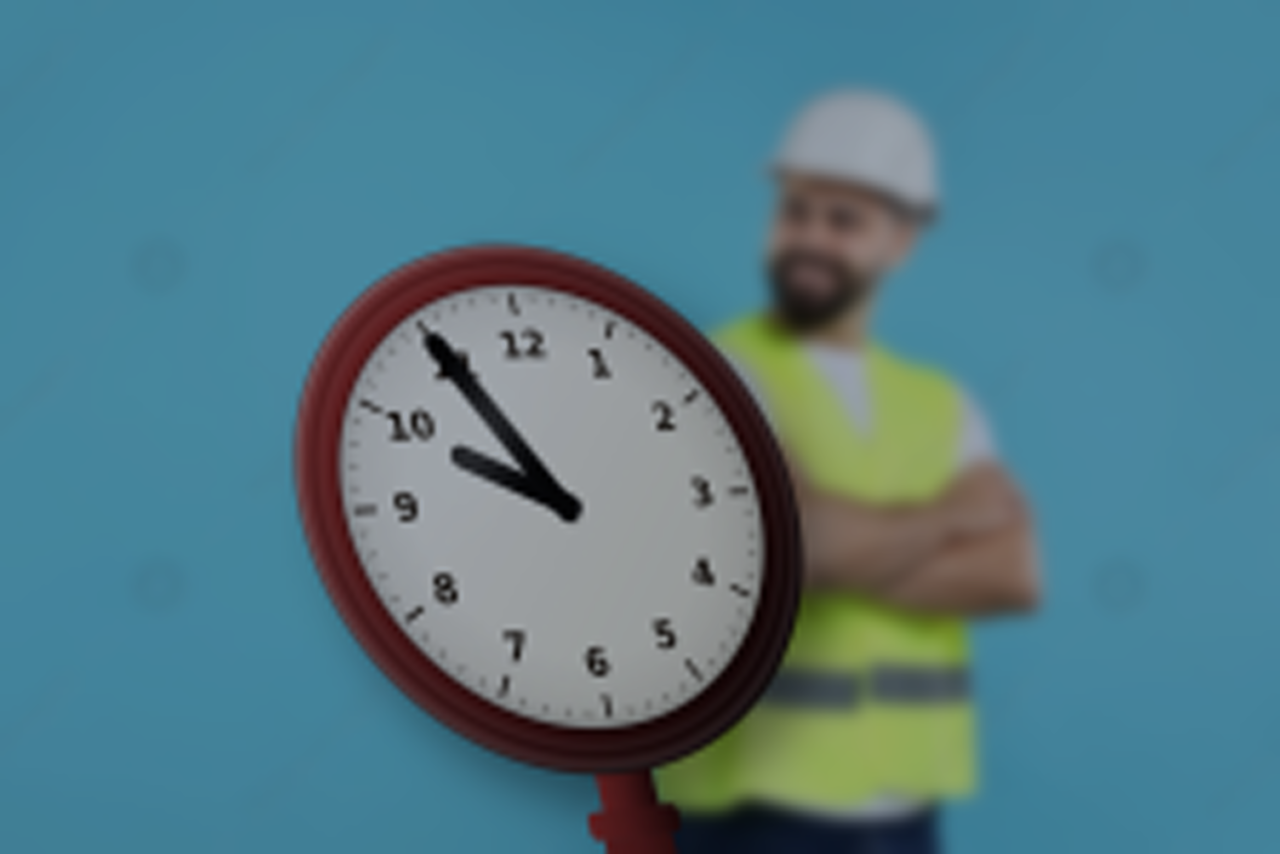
9.55
